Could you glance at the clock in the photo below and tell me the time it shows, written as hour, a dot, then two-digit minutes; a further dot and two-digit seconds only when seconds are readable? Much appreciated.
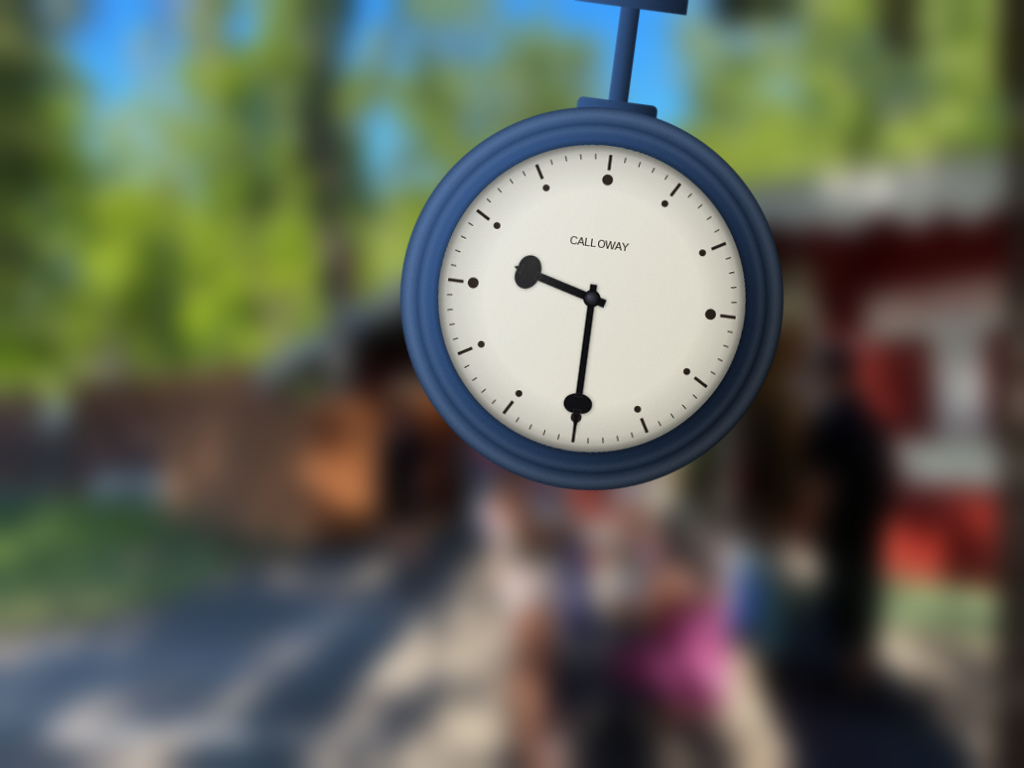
9.30
